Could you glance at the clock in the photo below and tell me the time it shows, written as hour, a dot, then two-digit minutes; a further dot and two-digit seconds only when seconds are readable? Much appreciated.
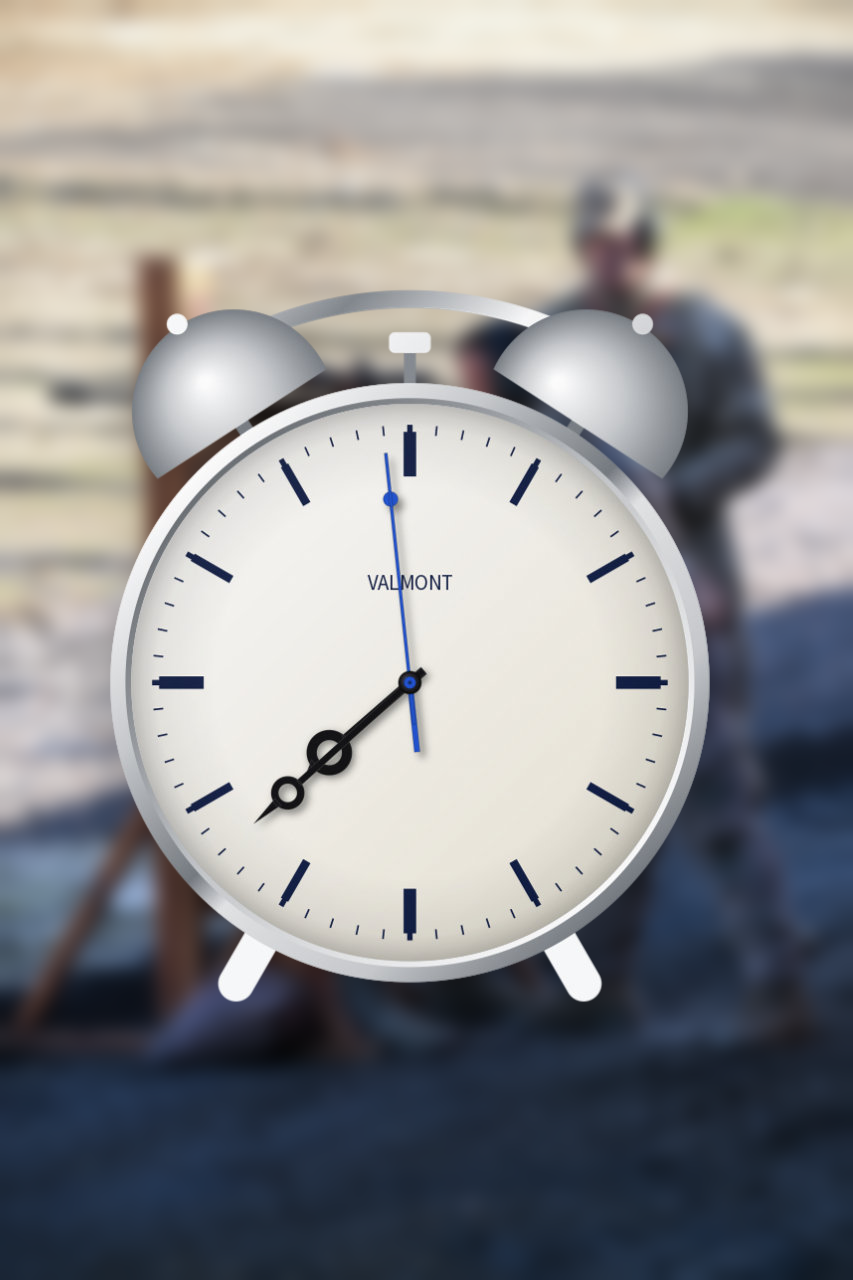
7.37.59
